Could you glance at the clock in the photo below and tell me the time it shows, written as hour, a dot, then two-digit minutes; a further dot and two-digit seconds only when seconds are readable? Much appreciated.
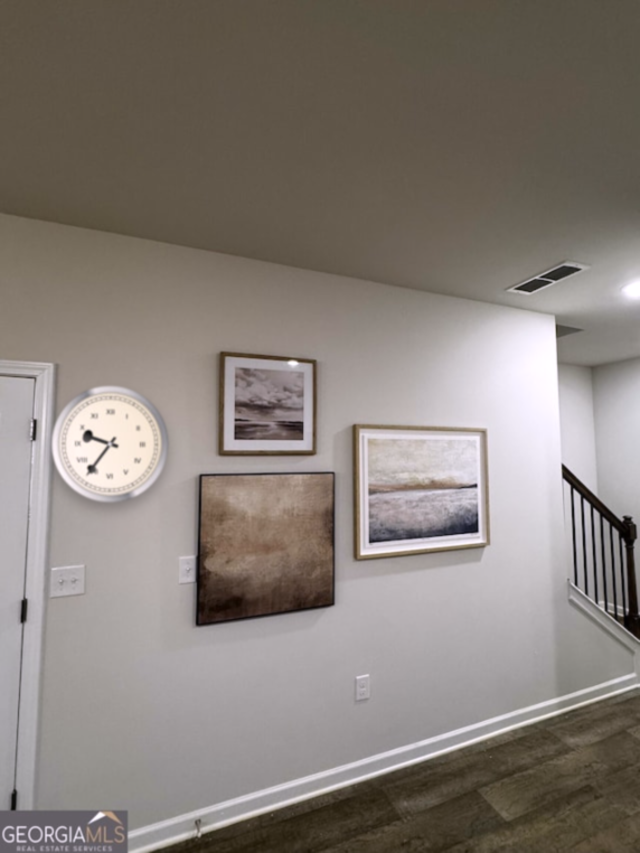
9.36
